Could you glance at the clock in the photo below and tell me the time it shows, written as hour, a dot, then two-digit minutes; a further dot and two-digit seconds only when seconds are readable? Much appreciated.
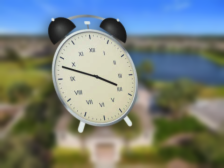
3.48
